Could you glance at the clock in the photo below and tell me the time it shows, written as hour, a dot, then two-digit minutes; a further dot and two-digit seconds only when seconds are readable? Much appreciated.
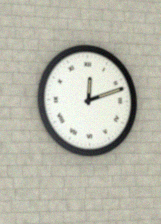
12.12
